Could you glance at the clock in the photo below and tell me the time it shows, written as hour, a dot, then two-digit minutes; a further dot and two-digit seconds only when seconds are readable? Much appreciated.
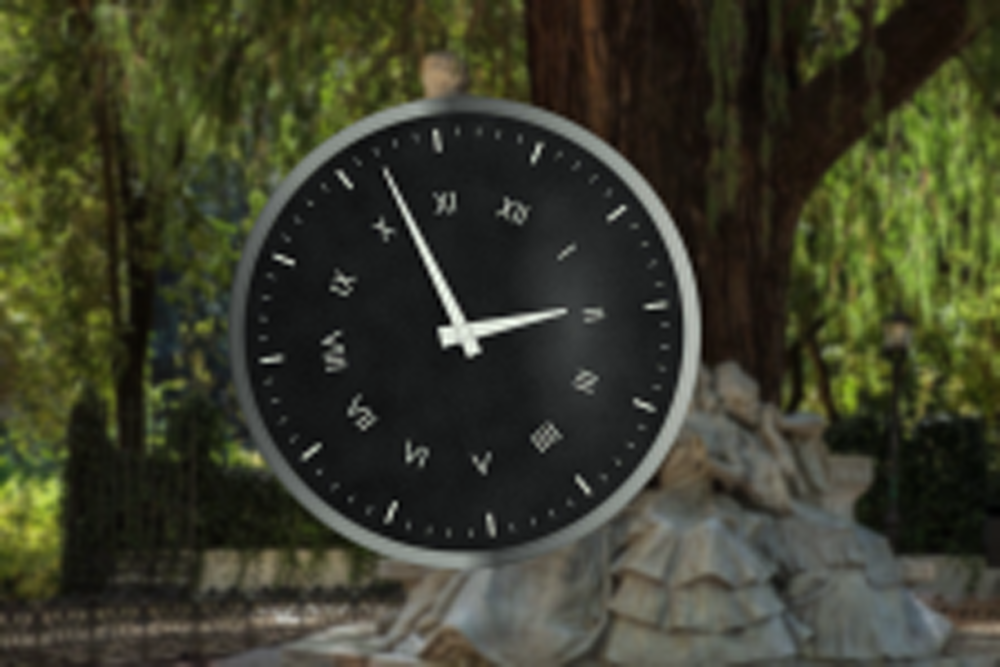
1.52
